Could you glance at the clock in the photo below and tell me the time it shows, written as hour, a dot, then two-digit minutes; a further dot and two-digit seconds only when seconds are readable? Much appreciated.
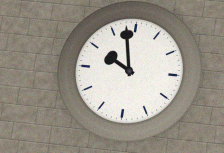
9.58
